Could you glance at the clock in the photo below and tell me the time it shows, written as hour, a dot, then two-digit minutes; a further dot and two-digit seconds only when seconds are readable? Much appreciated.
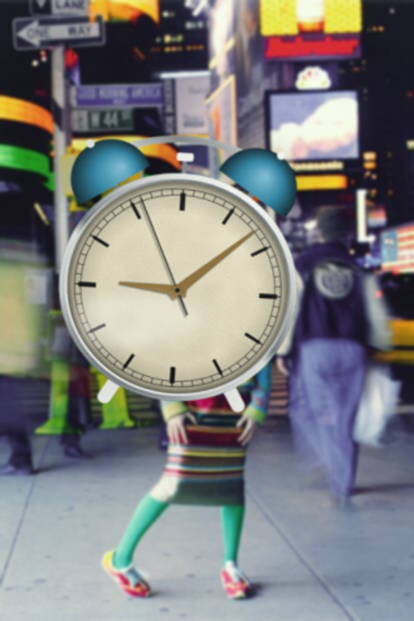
9.07.56
